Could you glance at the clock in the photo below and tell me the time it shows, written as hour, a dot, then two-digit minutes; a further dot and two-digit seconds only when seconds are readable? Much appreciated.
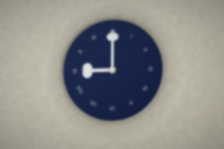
9.00
